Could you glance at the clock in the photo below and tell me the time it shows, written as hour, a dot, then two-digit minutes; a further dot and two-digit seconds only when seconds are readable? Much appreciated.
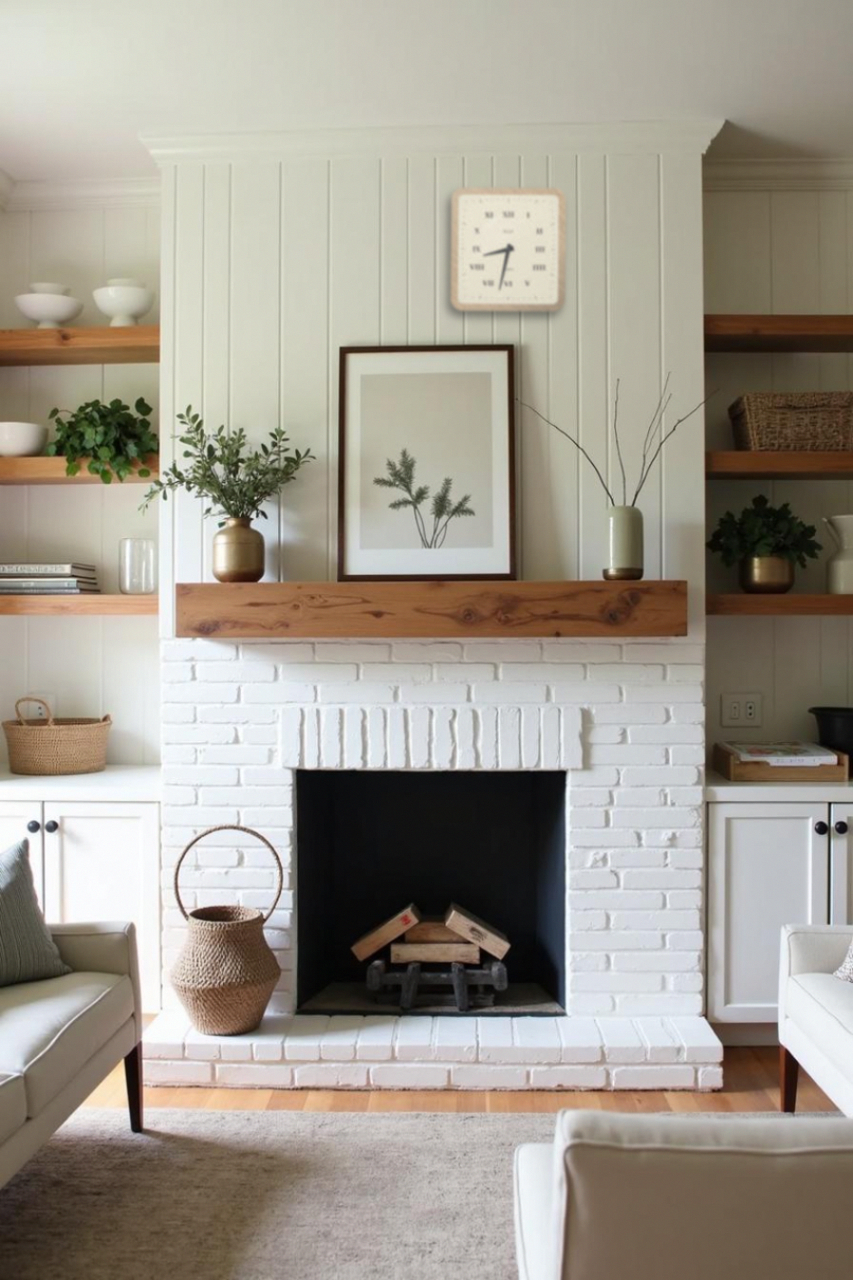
8.32
